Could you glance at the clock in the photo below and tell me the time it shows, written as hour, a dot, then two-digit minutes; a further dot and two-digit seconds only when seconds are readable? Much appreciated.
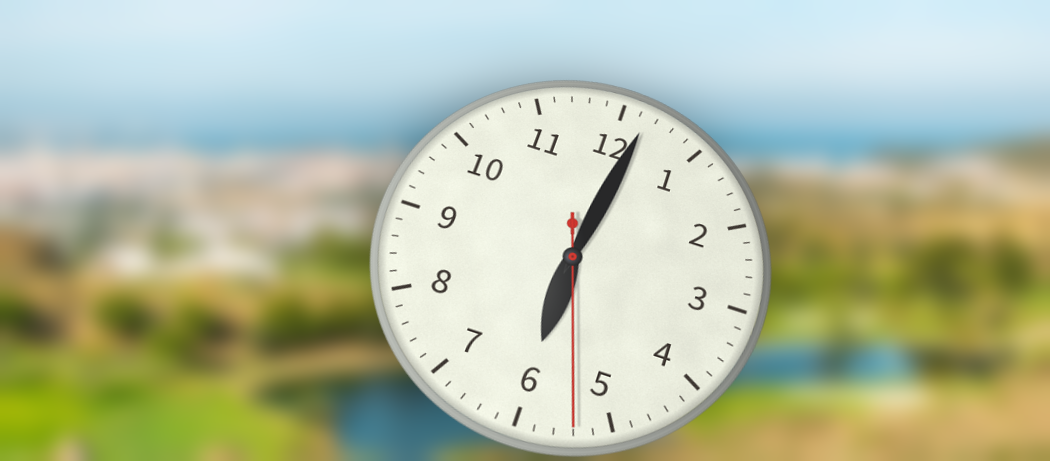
6.01.27
